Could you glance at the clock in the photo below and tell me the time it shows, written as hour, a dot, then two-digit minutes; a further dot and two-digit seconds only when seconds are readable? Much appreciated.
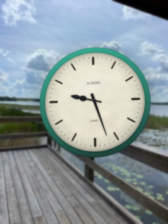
9.27
